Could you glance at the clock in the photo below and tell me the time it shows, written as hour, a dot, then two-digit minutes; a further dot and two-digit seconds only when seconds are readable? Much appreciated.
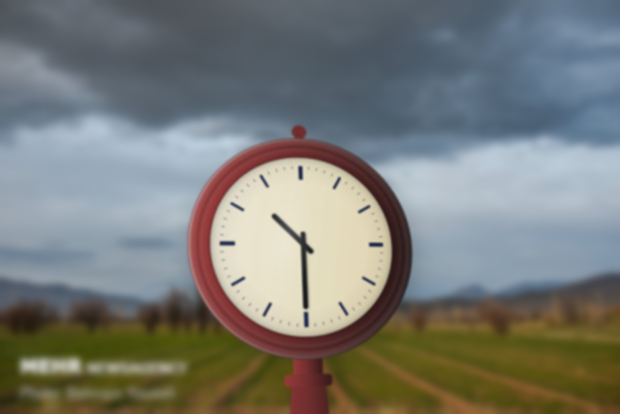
10.30
